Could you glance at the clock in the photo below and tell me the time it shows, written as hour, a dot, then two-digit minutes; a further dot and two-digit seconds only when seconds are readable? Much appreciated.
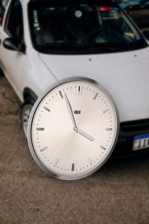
3.56
